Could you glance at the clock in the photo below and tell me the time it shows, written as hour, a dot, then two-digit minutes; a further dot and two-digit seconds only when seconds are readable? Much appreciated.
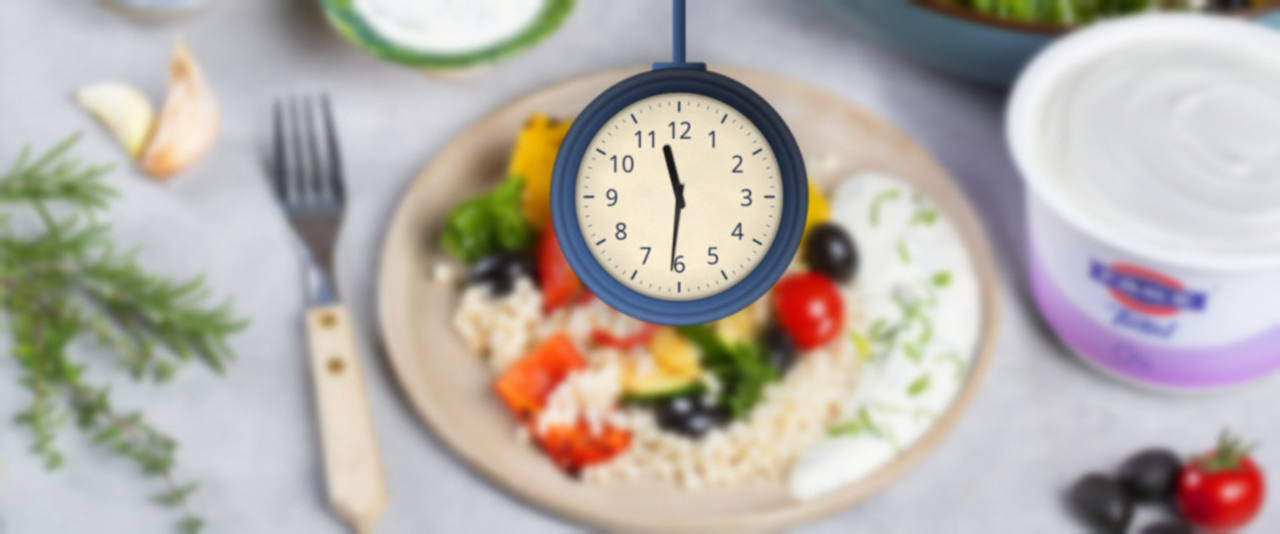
11.31
